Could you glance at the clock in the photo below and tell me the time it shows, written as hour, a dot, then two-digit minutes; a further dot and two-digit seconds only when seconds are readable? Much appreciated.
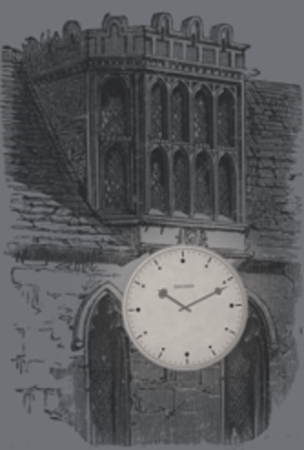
10.11
